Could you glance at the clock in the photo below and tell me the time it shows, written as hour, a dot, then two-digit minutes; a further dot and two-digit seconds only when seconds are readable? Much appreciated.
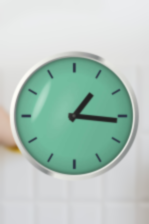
1.16
